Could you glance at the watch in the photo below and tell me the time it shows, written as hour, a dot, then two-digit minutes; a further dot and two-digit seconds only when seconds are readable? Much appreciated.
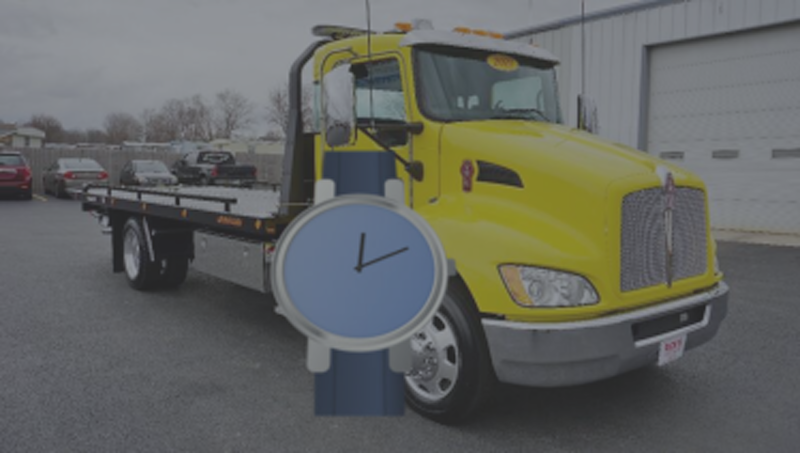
12.11
